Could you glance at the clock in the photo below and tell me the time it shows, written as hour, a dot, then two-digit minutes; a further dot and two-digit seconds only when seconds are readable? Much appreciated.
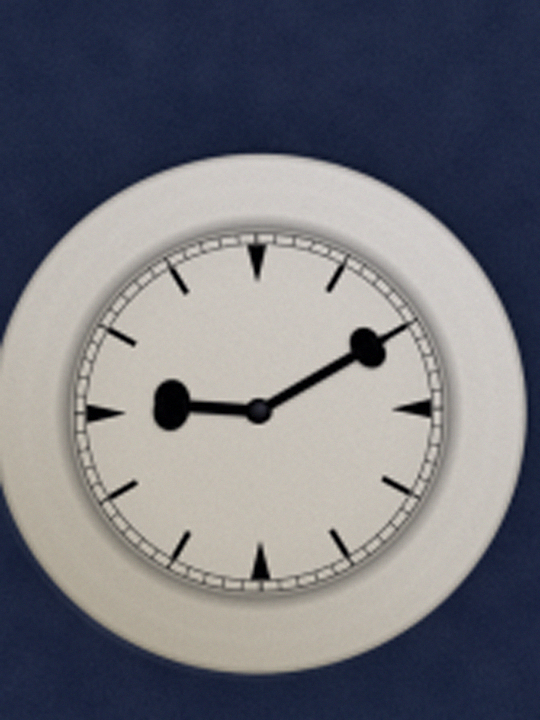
9.10
